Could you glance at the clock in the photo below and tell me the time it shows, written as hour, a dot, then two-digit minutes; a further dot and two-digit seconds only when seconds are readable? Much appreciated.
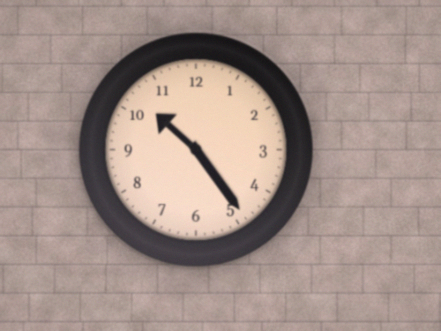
10.24
